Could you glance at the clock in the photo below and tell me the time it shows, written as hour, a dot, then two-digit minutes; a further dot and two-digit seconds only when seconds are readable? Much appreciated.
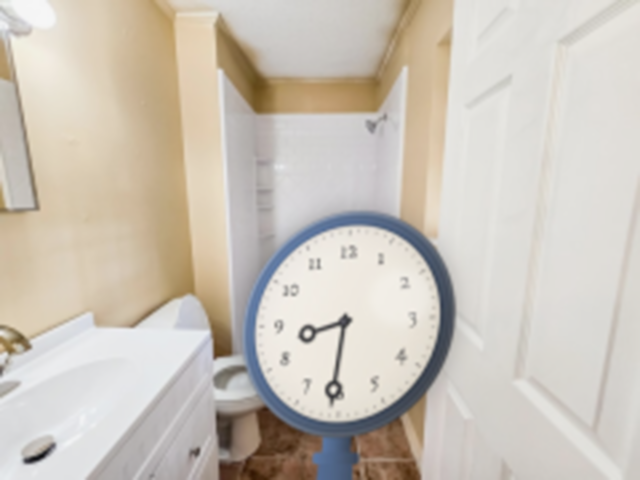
8.31
